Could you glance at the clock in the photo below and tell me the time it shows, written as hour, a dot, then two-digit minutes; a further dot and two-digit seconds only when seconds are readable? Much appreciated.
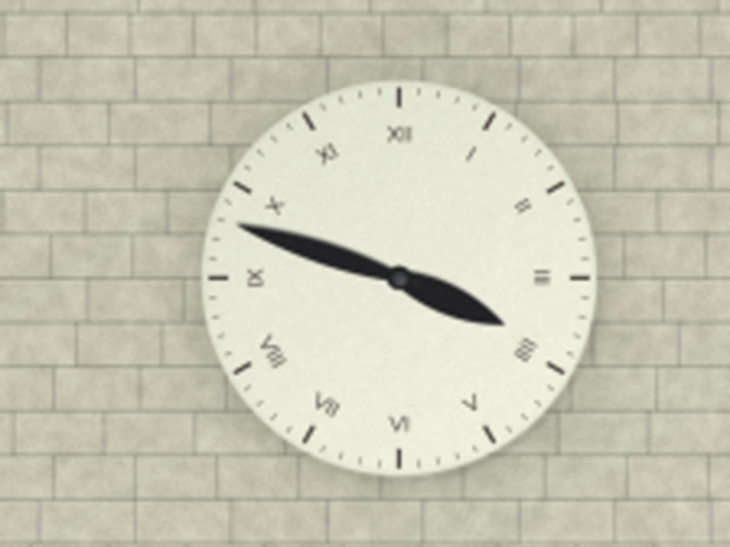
3.48
